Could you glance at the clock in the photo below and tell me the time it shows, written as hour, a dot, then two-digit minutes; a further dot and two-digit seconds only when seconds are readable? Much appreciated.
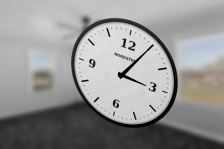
3.05
